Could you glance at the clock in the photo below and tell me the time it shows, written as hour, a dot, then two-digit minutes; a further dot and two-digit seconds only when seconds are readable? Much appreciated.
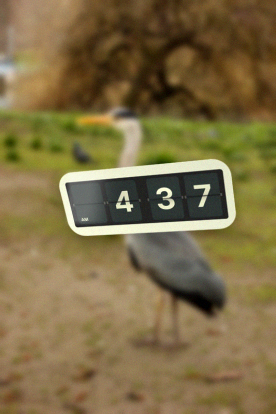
4.37
